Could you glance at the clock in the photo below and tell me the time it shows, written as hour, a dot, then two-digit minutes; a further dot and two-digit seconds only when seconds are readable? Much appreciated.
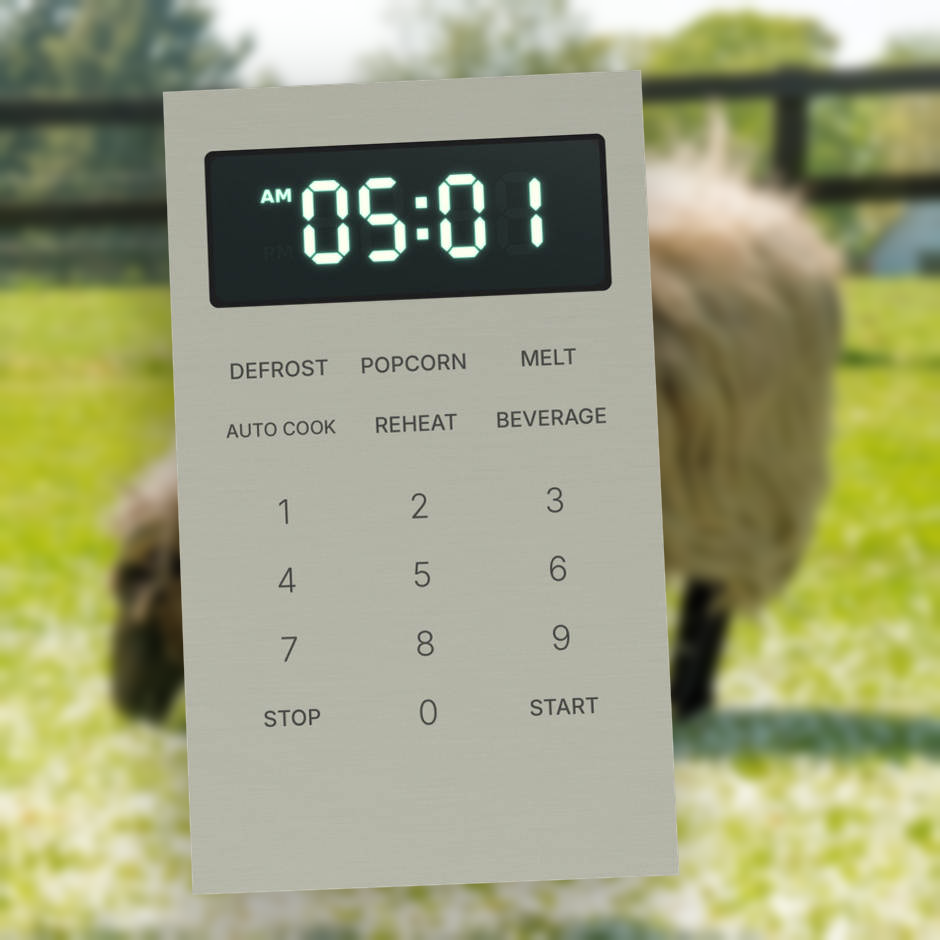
5.01
